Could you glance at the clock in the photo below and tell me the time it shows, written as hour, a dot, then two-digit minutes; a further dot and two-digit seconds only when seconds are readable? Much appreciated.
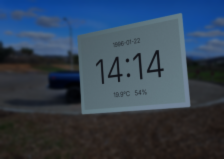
14.14
